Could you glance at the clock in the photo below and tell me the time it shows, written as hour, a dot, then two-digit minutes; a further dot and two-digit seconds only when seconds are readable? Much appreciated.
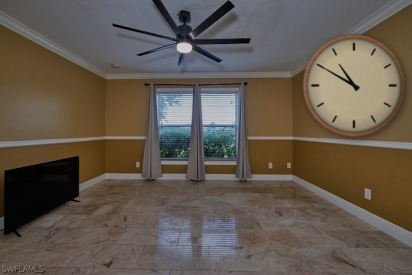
10.50
